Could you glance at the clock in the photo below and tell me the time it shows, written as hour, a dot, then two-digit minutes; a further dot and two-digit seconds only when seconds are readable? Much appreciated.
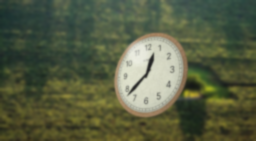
12.38
